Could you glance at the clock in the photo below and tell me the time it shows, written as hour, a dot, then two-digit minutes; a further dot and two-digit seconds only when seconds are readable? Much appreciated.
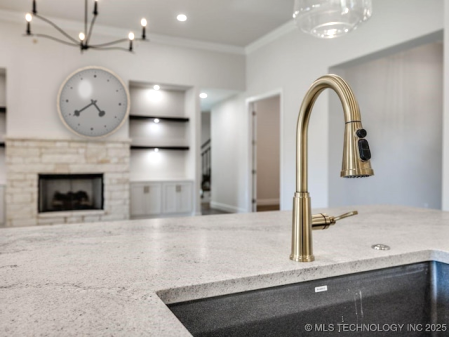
4.39
